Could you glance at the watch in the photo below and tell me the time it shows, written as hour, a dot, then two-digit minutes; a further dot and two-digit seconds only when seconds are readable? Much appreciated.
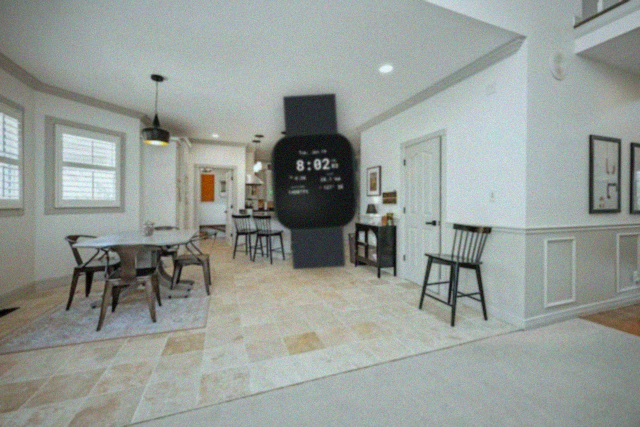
8.02
